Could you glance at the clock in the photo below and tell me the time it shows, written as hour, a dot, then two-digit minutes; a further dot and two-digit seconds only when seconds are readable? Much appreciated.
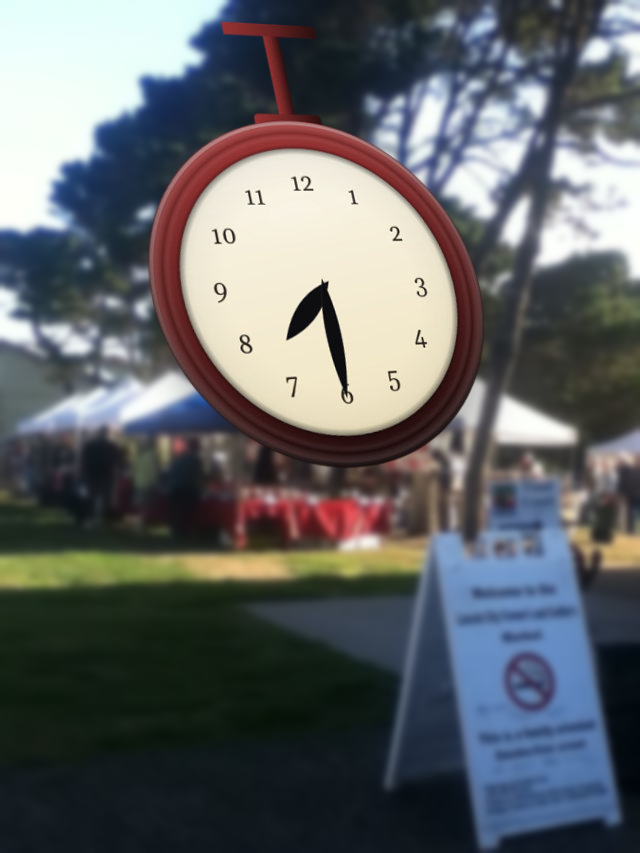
7.30
